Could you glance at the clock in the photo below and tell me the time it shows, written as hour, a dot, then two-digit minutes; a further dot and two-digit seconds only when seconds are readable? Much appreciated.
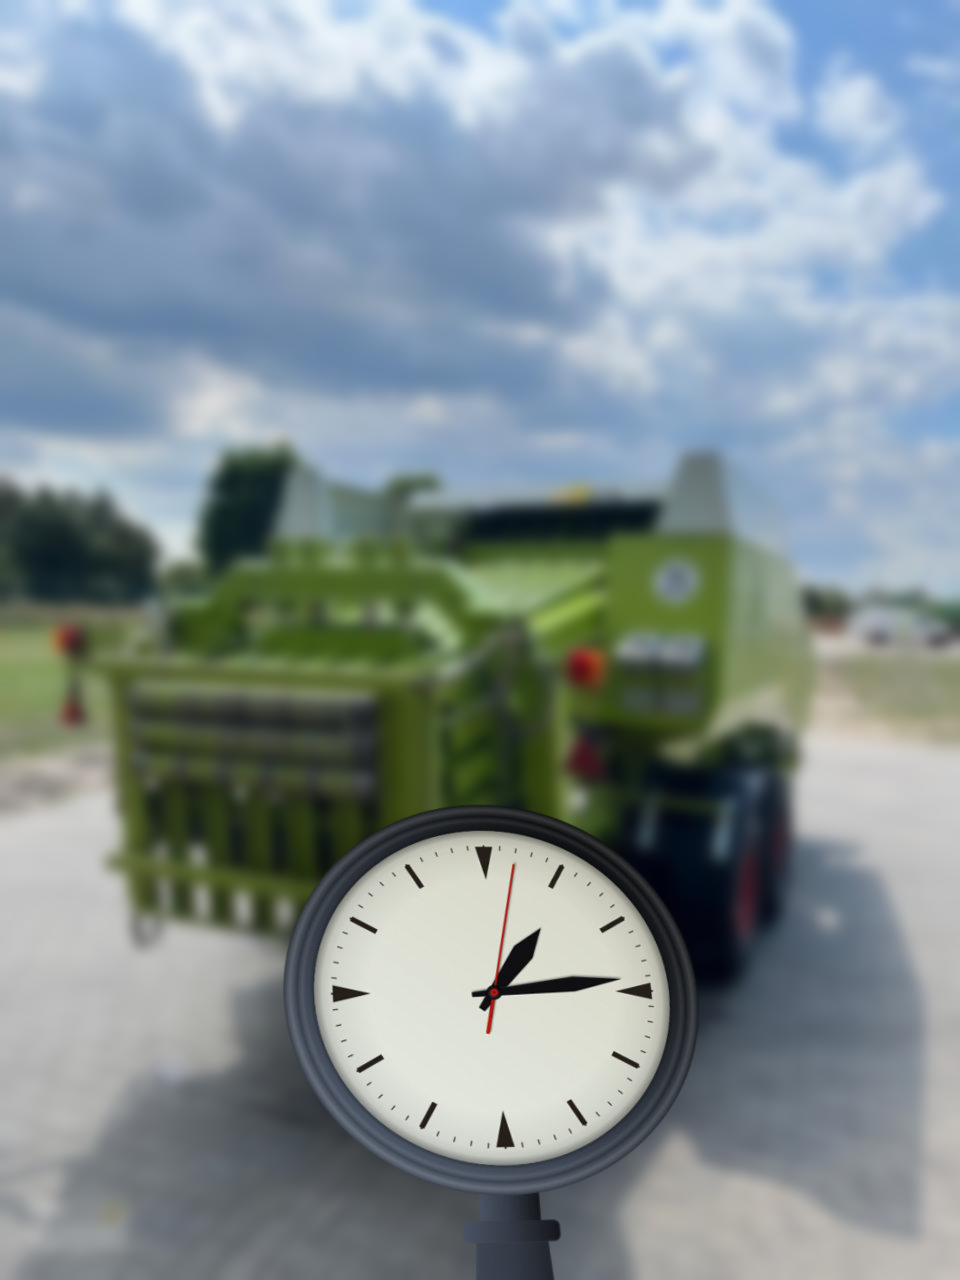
1.14.02
